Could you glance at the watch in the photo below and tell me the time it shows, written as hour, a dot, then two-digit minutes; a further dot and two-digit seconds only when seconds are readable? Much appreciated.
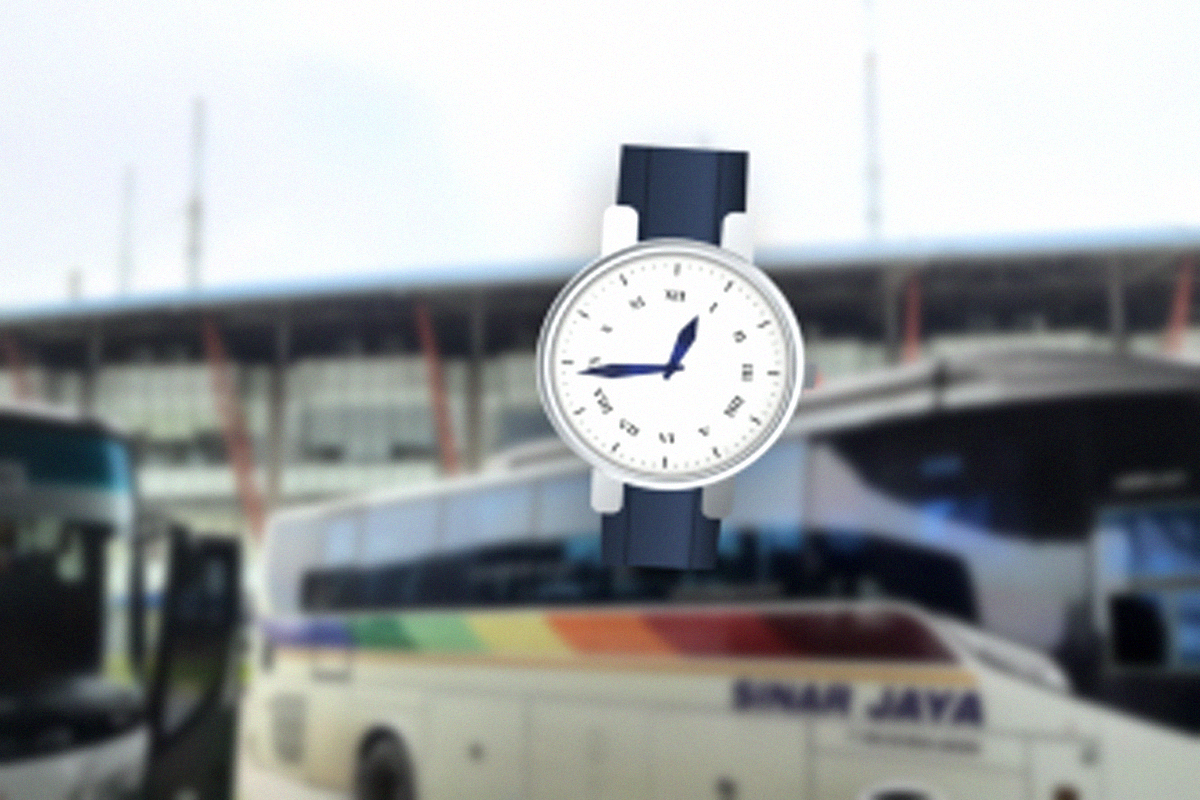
12.44
